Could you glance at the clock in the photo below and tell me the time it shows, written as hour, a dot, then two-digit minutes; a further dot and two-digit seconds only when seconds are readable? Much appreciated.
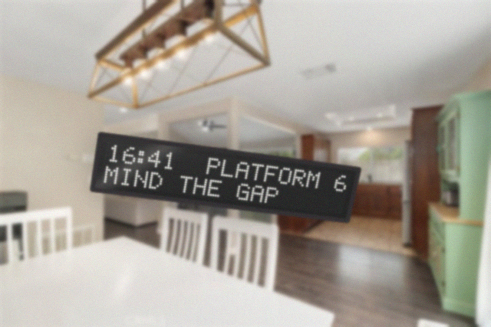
16.41
